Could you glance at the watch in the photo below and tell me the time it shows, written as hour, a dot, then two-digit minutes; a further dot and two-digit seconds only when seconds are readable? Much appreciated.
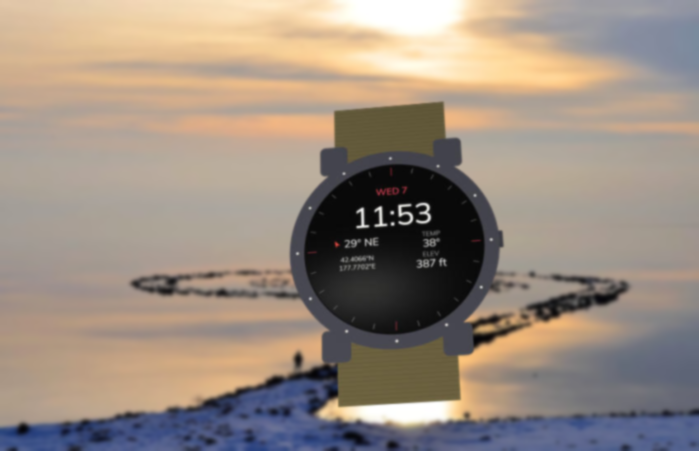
11.53
